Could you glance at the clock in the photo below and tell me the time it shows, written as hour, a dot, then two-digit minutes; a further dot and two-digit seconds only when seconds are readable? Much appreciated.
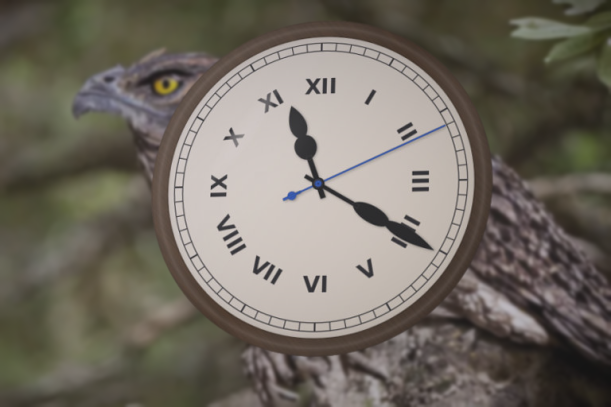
11.20.11
